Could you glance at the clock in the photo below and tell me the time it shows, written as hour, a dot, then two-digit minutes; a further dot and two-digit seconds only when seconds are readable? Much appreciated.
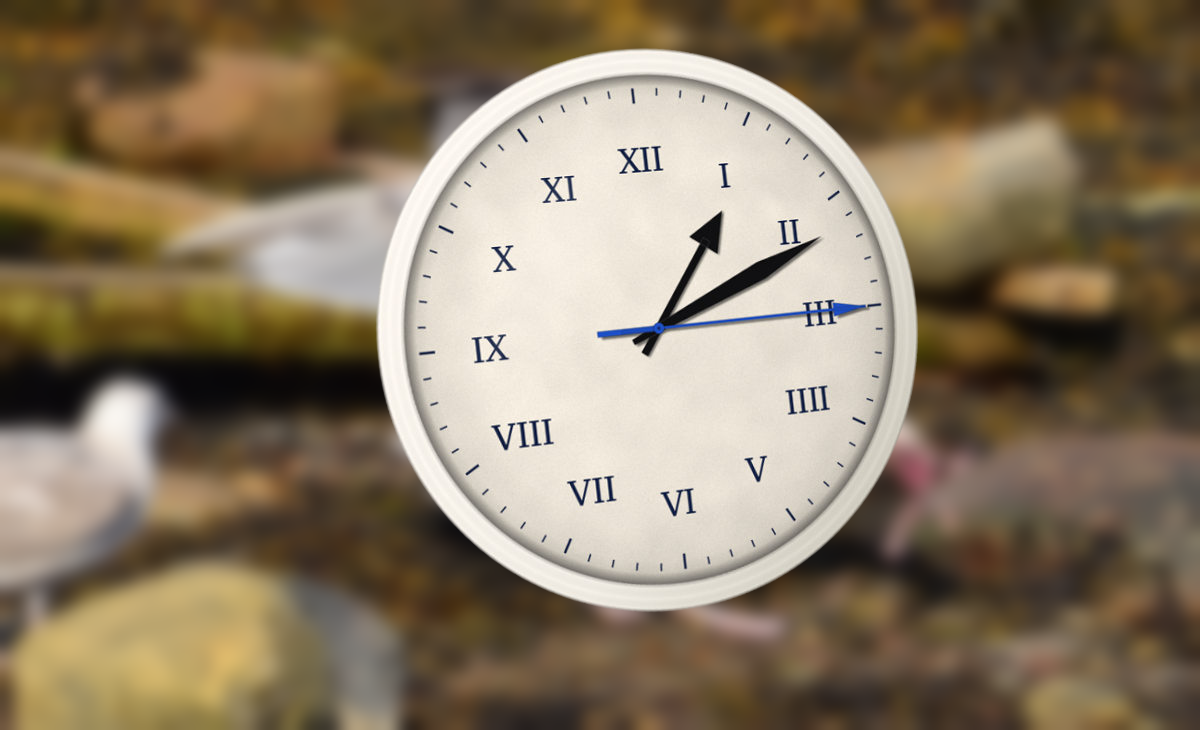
1.11.15
